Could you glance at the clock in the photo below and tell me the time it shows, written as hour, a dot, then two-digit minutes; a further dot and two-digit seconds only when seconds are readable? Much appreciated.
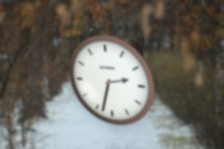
2.33
